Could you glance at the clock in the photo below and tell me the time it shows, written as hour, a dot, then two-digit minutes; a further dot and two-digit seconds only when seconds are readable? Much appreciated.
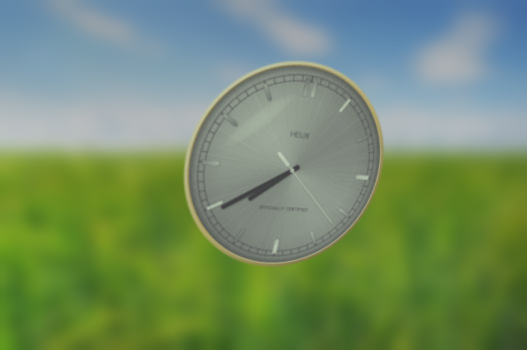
7.39.22
